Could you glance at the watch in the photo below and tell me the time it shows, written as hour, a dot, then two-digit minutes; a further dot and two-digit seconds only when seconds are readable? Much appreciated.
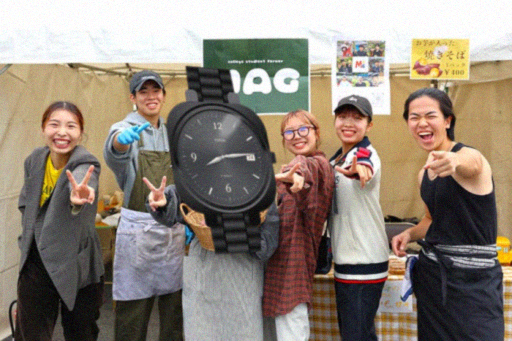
8.14
